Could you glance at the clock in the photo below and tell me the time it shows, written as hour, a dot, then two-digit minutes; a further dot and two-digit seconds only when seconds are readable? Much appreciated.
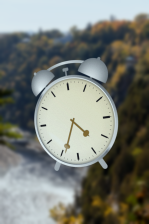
4.34
